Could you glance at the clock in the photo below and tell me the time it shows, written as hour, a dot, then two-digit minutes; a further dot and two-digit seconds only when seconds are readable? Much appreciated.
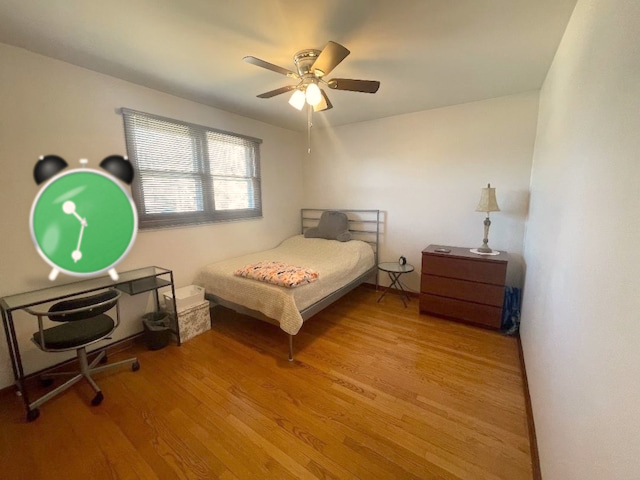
10.32
